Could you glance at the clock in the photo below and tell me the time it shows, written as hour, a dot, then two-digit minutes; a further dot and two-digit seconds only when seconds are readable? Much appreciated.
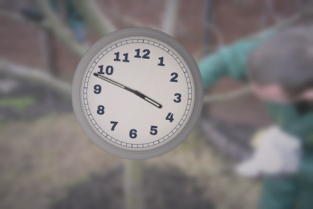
3.48
